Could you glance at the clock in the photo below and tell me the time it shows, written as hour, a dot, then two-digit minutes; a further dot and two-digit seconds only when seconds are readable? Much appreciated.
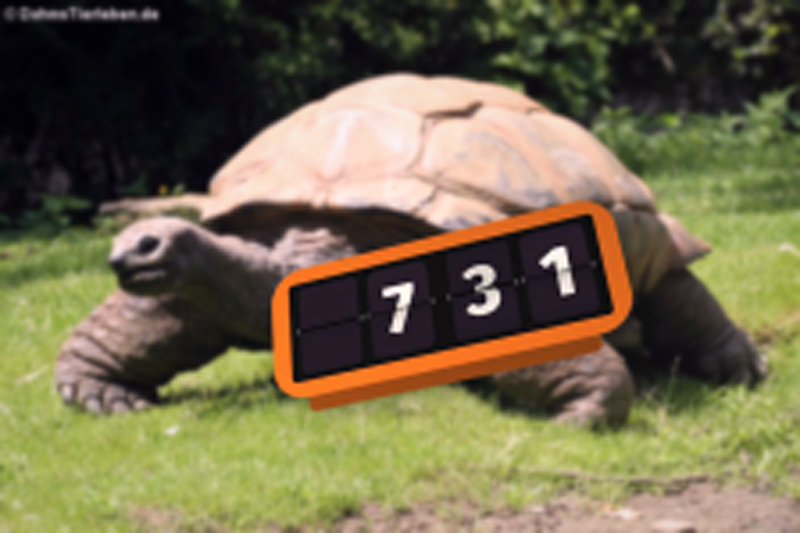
7.31
